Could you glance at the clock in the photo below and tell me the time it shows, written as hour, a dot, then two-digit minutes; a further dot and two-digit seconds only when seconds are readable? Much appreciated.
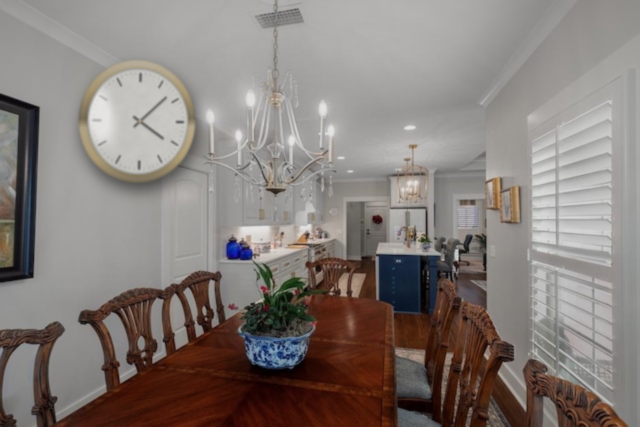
4.08
